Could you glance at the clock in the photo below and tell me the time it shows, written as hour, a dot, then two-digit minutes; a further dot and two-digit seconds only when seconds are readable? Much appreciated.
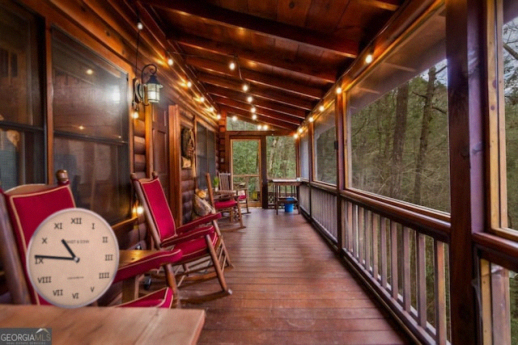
10.46
